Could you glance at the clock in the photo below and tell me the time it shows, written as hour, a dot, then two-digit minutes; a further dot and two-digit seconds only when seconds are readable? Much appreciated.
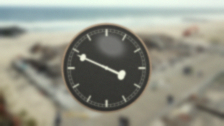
3.49
